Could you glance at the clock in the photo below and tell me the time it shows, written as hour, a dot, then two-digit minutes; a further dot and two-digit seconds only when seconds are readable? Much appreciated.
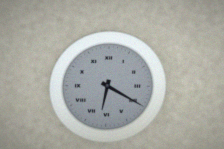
6.20
